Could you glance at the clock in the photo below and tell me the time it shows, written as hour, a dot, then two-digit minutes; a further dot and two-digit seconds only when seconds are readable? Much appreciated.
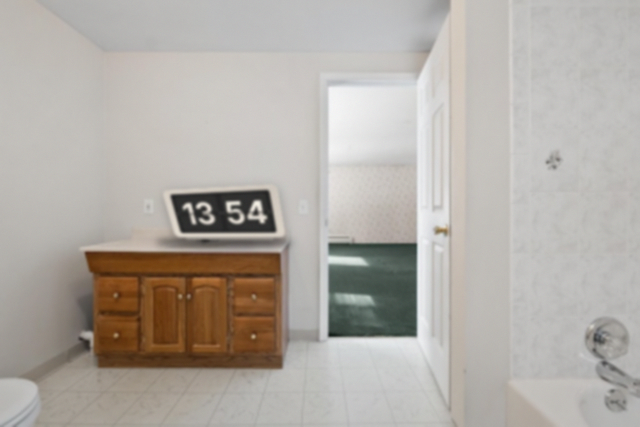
13.54
